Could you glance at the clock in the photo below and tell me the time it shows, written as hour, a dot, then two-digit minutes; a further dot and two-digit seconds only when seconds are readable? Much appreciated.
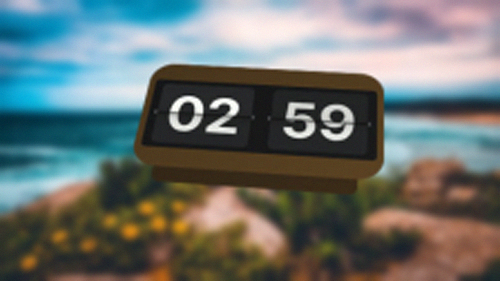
2.59
